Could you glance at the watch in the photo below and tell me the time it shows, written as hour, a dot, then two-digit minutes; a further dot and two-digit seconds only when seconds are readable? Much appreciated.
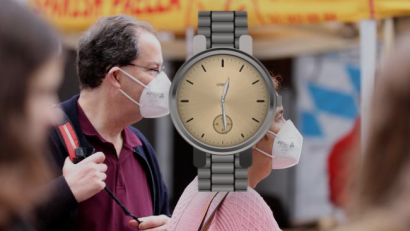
12.29
